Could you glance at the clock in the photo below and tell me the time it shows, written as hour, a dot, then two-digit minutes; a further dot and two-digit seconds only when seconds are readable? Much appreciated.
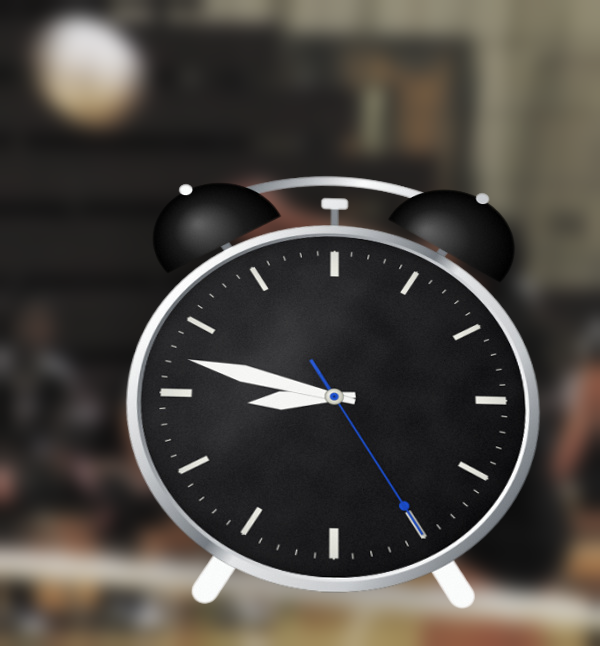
8.47.25
